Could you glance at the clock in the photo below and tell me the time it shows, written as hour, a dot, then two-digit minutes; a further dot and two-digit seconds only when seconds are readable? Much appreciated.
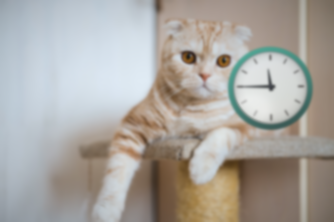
11.45
